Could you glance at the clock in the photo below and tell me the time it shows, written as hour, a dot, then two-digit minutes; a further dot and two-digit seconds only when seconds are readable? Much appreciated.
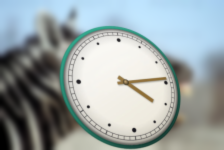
4.14
